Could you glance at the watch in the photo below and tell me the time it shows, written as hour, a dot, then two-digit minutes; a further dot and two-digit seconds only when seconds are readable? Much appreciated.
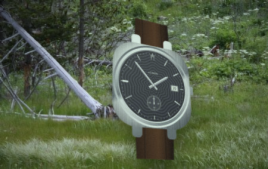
1.53
